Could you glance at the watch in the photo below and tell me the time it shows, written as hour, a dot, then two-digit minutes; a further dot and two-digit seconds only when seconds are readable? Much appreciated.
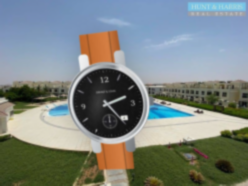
2.24
